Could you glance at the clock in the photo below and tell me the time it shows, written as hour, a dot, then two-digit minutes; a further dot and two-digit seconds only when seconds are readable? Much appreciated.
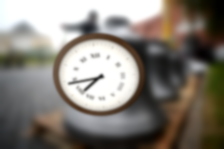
7.44
